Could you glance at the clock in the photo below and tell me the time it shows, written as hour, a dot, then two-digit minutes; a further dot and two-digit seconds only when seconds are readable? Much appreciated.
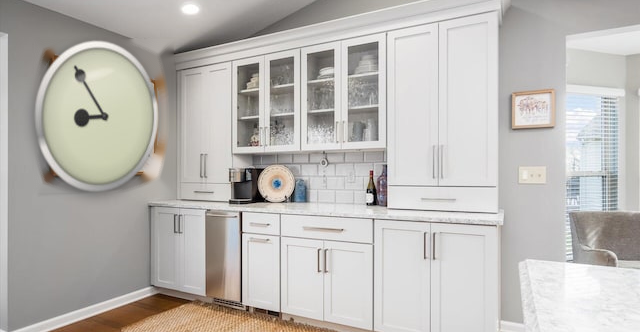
8.54
